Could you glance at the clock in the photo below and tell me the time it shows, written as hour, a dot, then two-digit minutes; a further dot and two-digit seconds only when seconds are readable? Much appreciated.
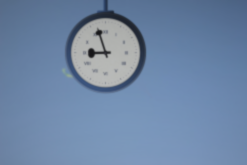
8.57
